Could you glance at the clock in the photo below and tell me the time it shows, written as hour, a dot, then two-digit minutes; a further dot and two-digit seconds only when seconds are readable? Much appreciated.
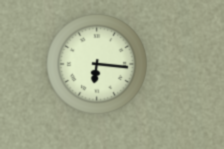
6.16
